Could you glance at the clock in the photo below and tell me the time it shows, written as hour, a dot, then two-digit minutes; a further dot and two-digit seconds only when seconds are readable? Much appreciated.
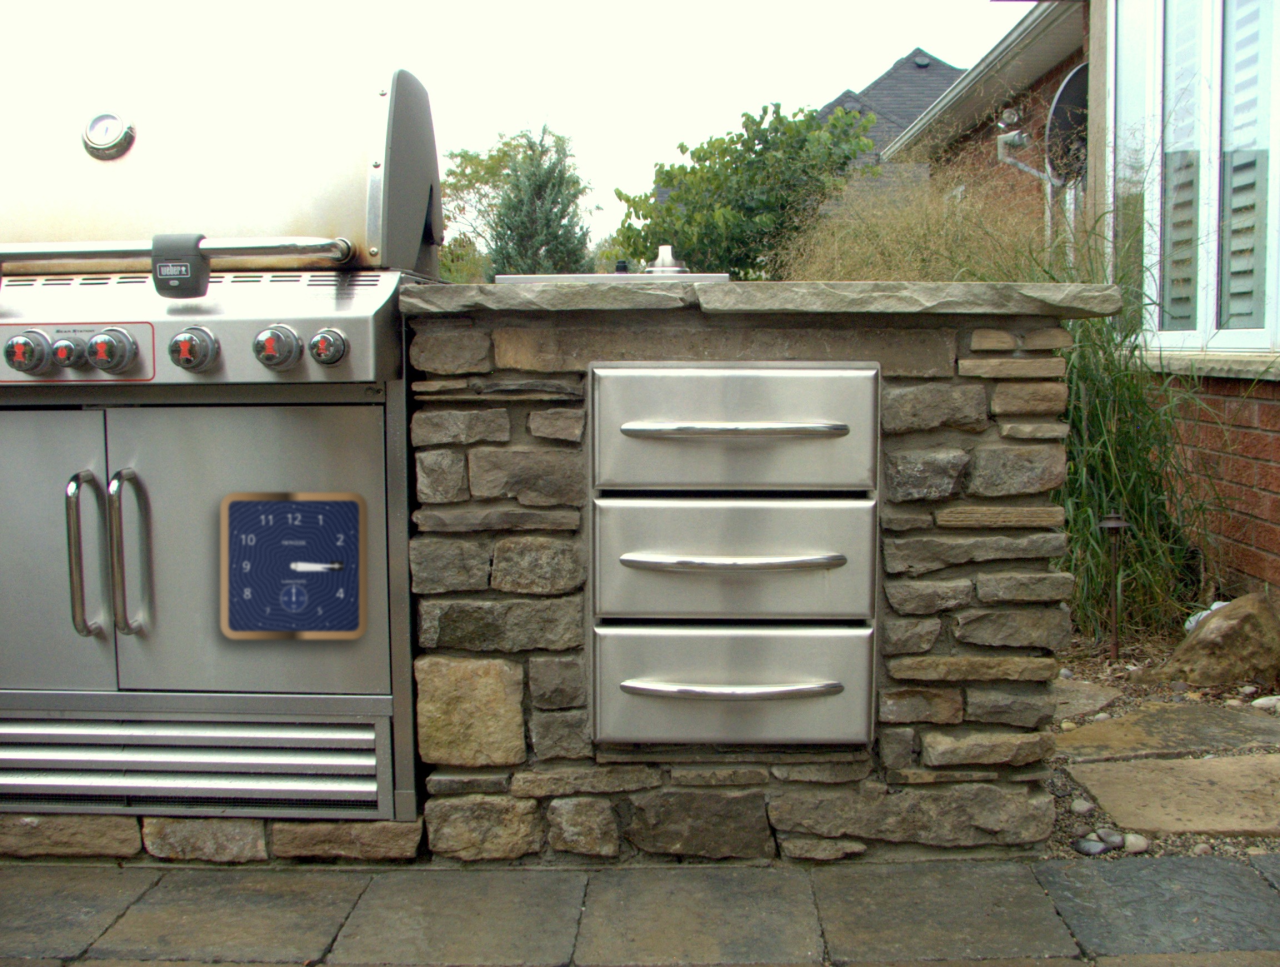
3.15
